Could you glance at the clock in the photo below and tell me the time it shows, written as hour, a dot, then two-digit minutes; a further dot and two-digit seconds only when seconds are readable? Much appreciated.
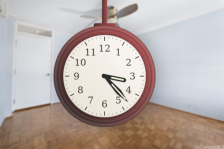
3.23
